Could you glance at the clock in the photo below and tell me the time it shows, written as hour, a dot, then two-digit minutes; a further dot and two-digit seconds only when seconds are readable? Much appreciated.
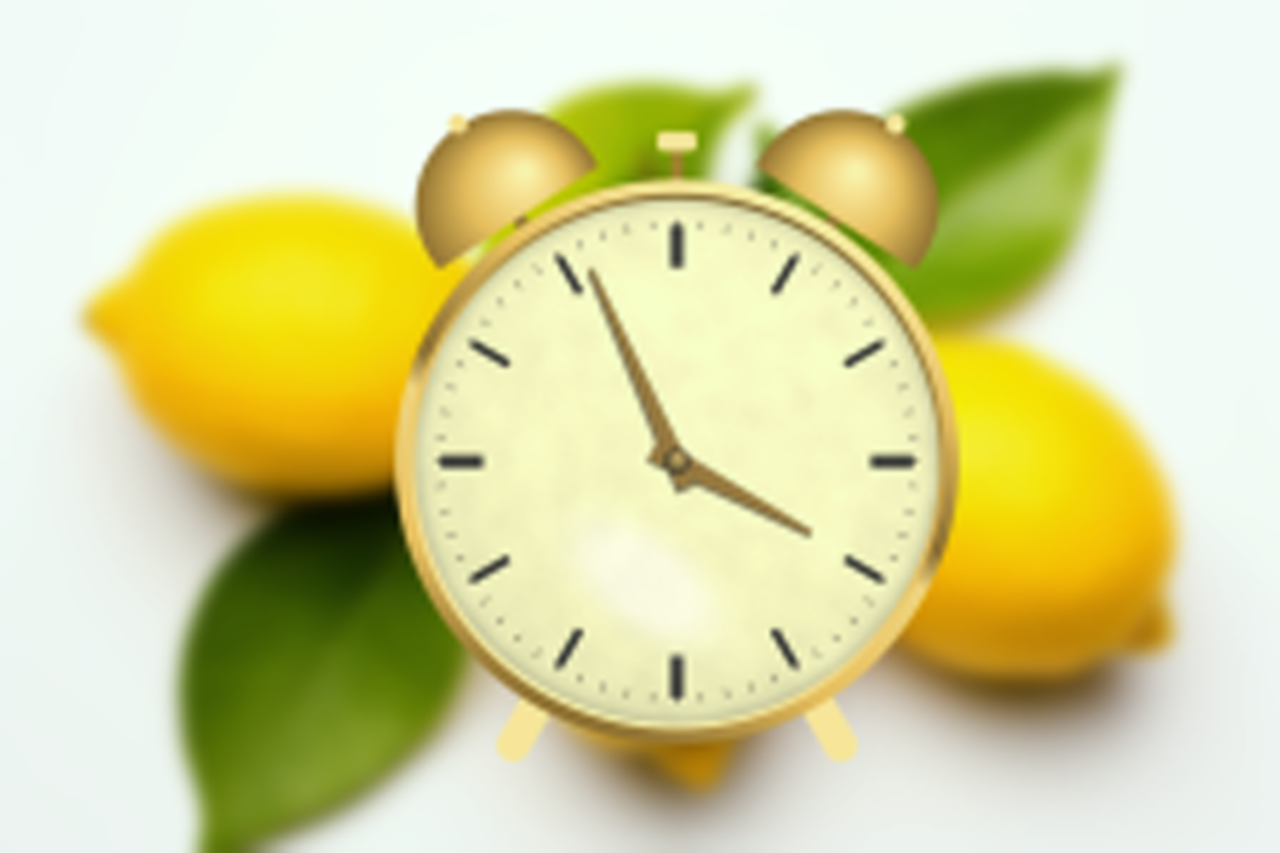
3.56
